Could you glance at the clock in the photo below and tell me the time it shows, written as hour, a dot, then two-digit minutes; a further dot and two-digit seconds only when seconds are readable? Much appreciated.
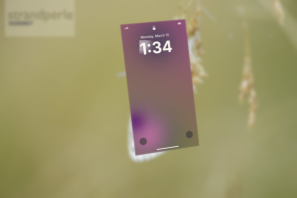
1.34
